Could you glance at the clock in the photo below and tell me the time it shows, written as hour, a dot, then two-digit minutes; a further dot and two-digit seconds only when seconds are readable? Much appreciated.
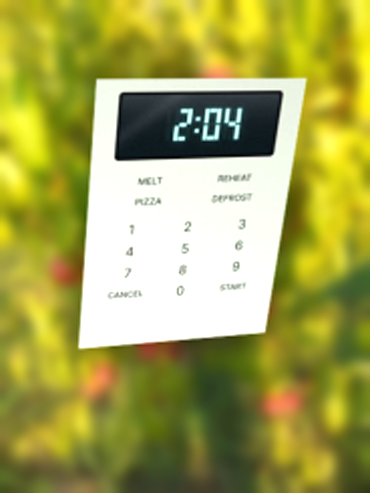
2.04
